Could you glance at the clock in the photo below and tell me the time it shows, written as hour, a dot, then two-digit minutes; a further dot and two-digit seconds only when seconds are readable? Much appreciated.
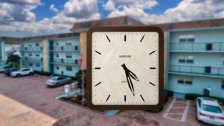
4.27
